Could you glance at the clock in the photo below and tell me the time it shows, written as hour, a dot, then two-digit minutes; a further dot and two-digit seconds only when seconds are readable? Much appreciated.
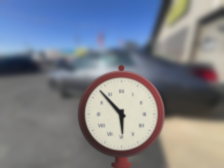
5.53
